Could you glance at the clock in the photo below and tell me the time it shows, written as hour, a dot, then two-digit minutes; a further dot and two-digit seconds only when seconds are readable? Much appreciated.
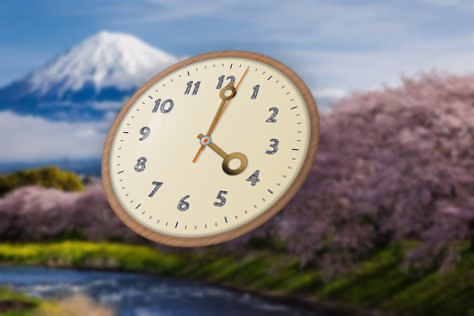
4.01.02
